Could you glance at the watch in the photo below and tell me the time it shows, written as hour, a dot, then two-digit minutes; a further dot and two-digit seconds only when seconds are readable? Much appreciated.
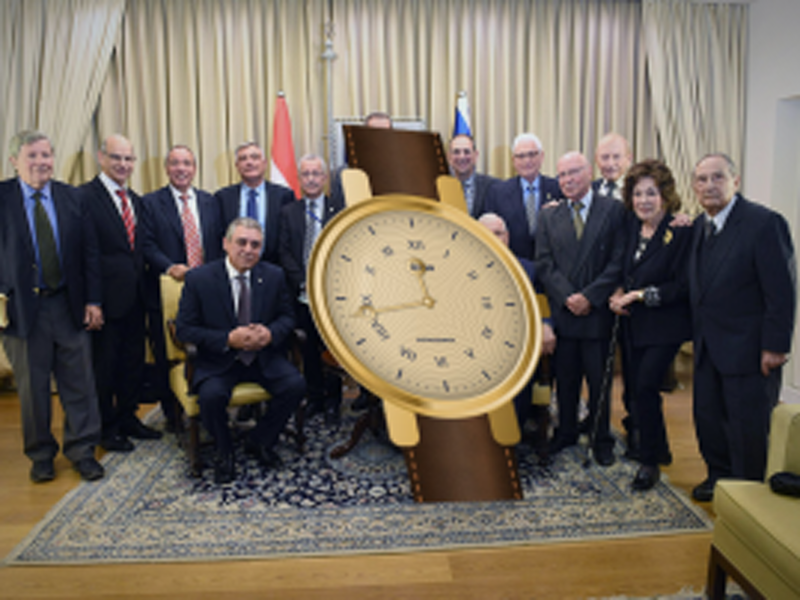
11.43
